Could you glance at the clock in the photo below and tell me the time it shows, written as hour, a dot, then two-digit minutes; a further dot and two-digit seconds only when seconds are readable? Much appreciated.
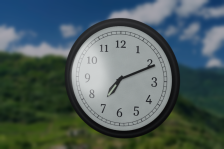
7.11
